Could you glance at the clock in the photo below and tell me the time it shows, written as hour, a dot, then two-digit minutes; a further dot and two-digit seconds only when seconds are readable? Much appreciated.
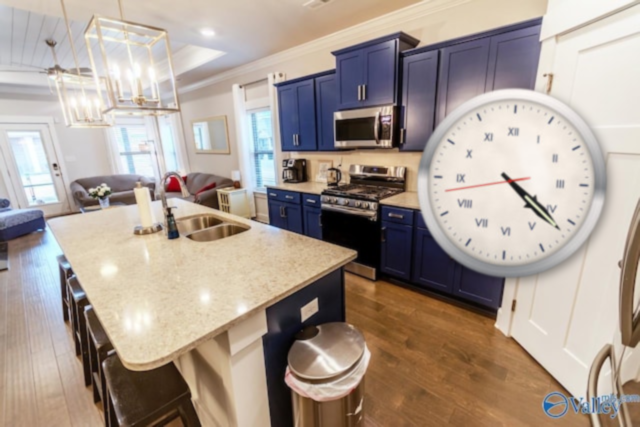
4.21.43
